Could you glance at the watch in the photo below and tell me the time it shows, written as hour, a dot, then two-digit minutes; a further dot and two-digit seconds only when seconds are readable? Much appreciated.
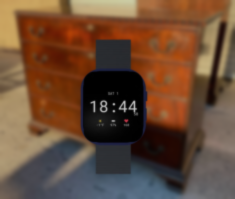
18.44
